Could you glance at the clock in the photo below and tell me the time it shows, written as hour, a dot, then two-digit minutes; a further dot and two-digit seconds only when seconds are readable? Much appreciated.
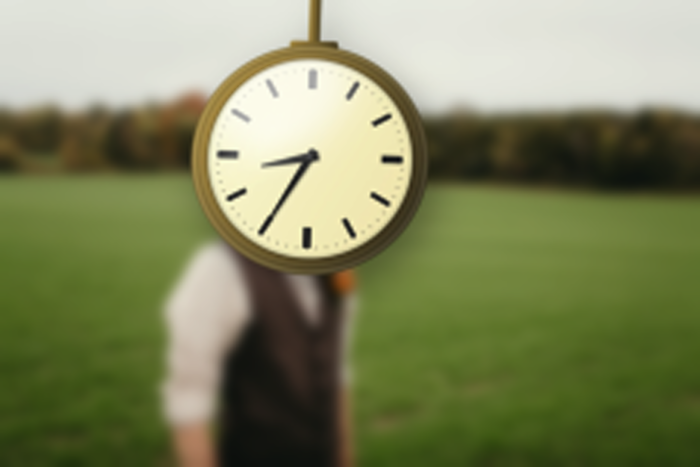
8.35
